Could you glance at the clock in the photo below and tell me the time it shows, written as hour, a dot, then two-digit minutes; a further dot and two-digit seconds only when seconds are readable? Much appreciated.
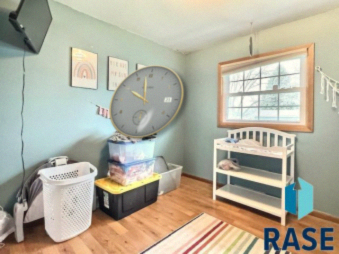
9.58
